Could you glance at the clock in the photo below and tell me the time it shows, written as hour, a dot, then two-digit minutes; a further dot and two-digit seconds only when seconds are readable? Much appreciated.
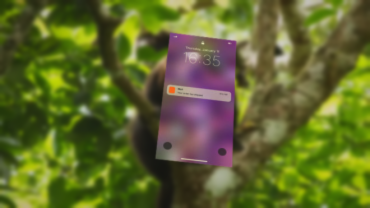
16.35
